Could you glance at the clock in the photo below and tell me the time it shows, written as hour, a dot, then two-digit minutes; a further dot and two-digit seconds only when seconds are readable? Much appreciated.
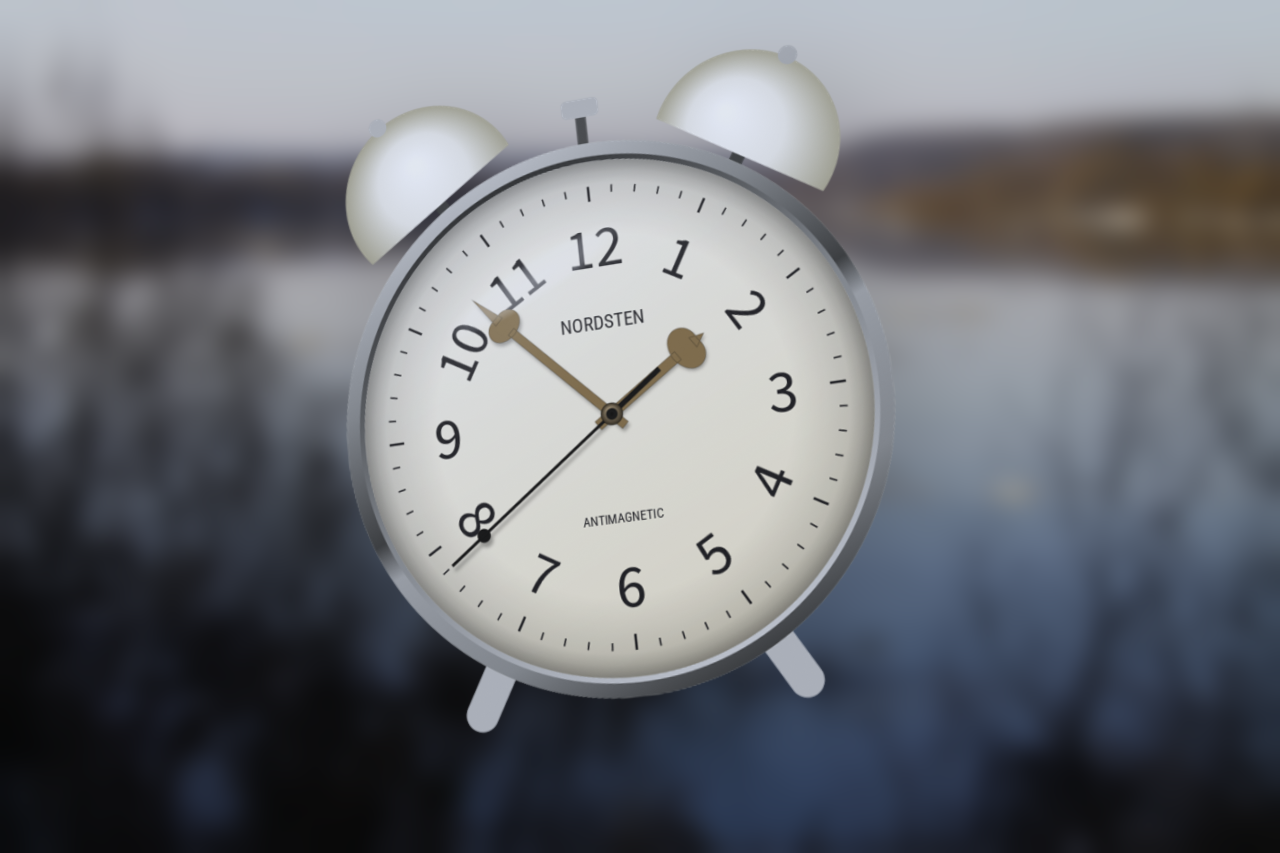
1.52.39
